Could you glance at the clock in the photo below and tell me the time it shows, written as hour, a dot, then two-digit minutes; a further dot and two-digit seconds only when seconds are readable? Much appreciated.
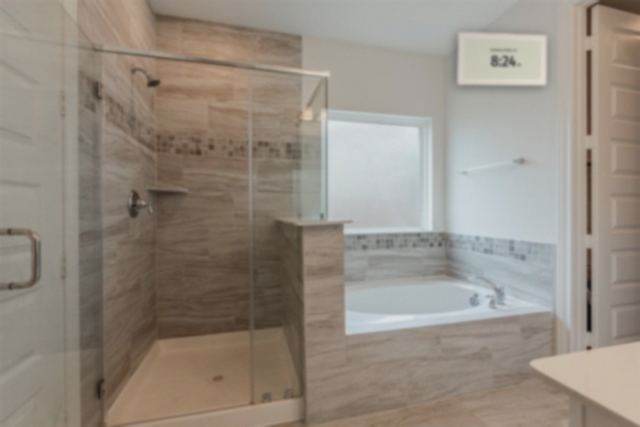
8.24
